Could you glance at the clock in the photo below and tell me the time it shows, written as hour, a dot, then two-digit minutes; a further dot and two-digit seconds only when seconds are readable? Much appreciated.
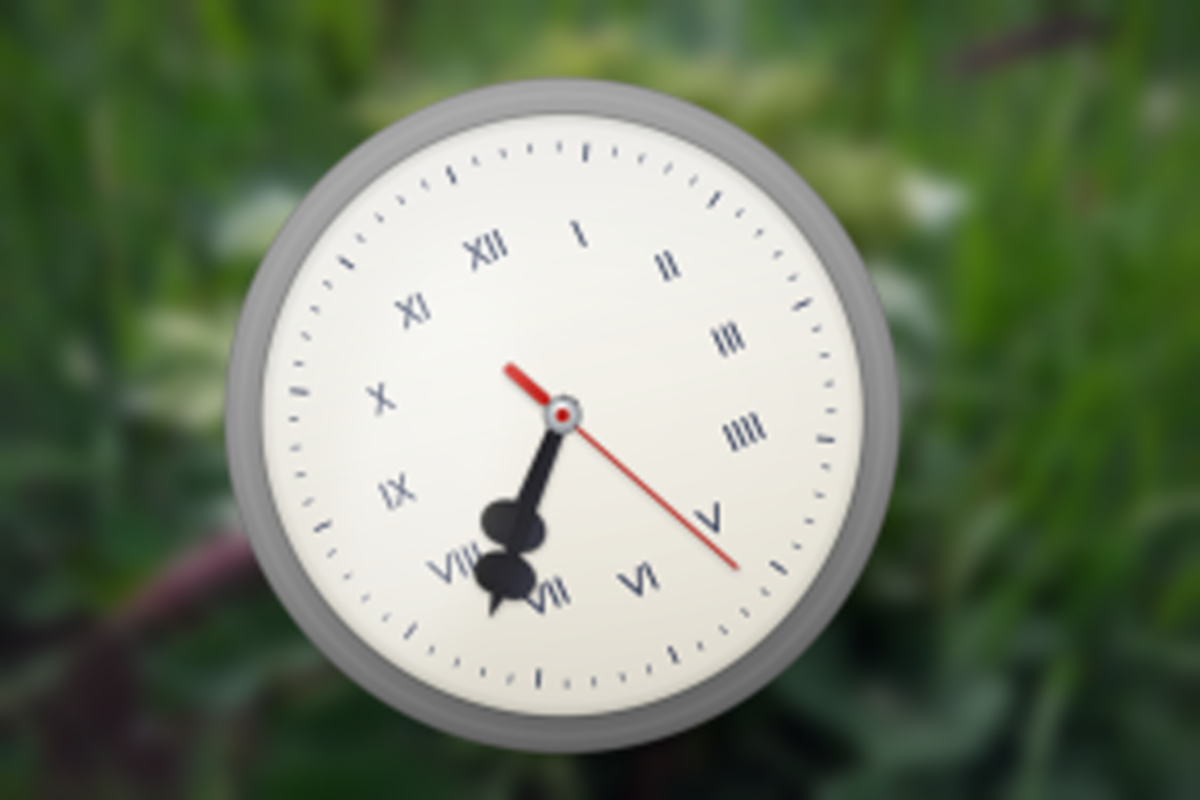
7.37.26
